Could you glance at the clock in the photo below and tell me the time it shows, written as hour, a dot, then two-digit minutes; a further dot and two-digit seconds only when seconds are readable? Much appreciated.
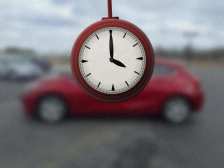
4.00
